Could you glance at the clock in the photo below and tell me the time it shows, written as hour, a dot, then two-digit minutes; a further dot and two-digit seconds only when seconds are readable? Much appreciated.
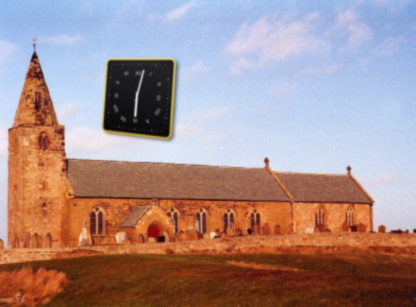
6.02
